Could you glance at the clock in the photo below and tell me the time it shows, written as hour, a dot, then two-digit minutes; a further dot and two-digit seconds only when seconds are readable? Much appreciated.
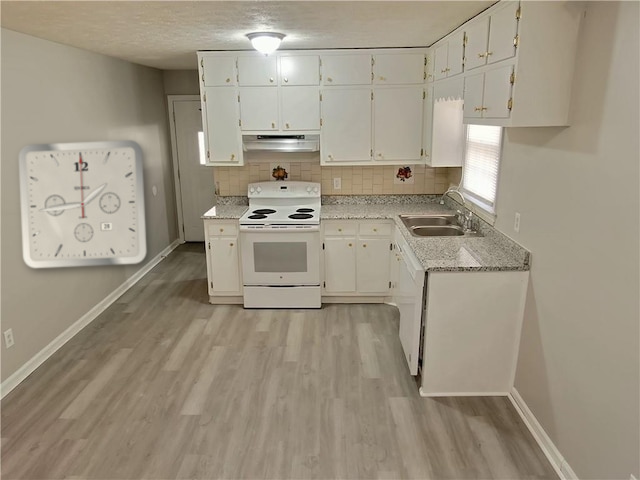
1.44
